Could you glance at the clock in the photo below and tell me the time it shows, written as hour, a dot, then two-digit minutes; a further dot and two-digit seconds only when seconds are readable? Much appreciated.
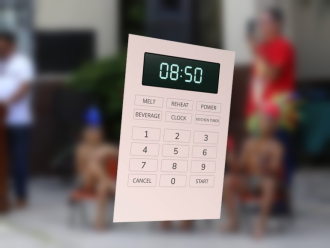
8.50
